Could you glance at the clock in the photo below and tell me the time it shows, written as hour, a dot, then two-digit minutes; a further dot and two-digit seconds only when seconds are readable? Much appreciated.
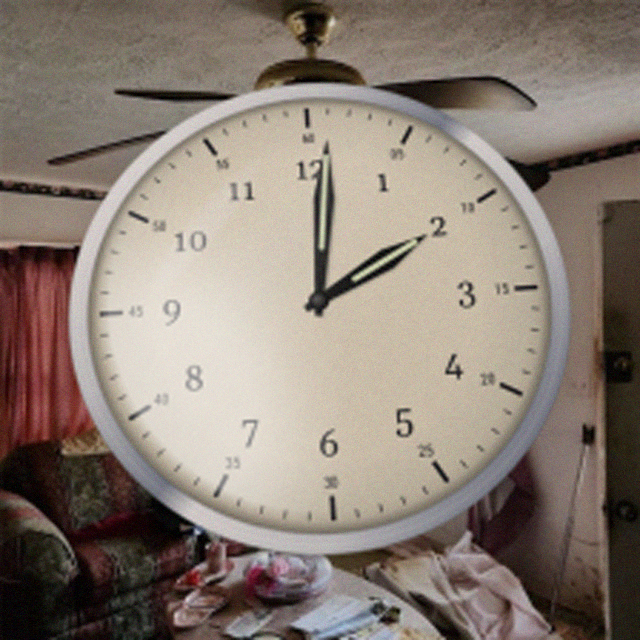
2.01
